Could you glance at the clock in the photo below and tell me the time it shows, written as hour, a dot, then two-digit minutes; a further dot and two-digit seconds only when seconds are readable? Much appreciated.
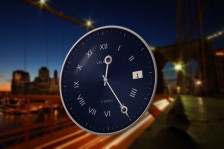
12.25
